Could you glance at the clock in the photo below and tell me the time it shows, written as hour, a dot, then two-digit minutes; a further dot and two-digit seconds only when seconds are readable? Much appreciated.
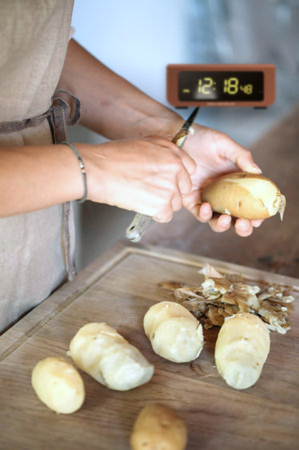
12.18
